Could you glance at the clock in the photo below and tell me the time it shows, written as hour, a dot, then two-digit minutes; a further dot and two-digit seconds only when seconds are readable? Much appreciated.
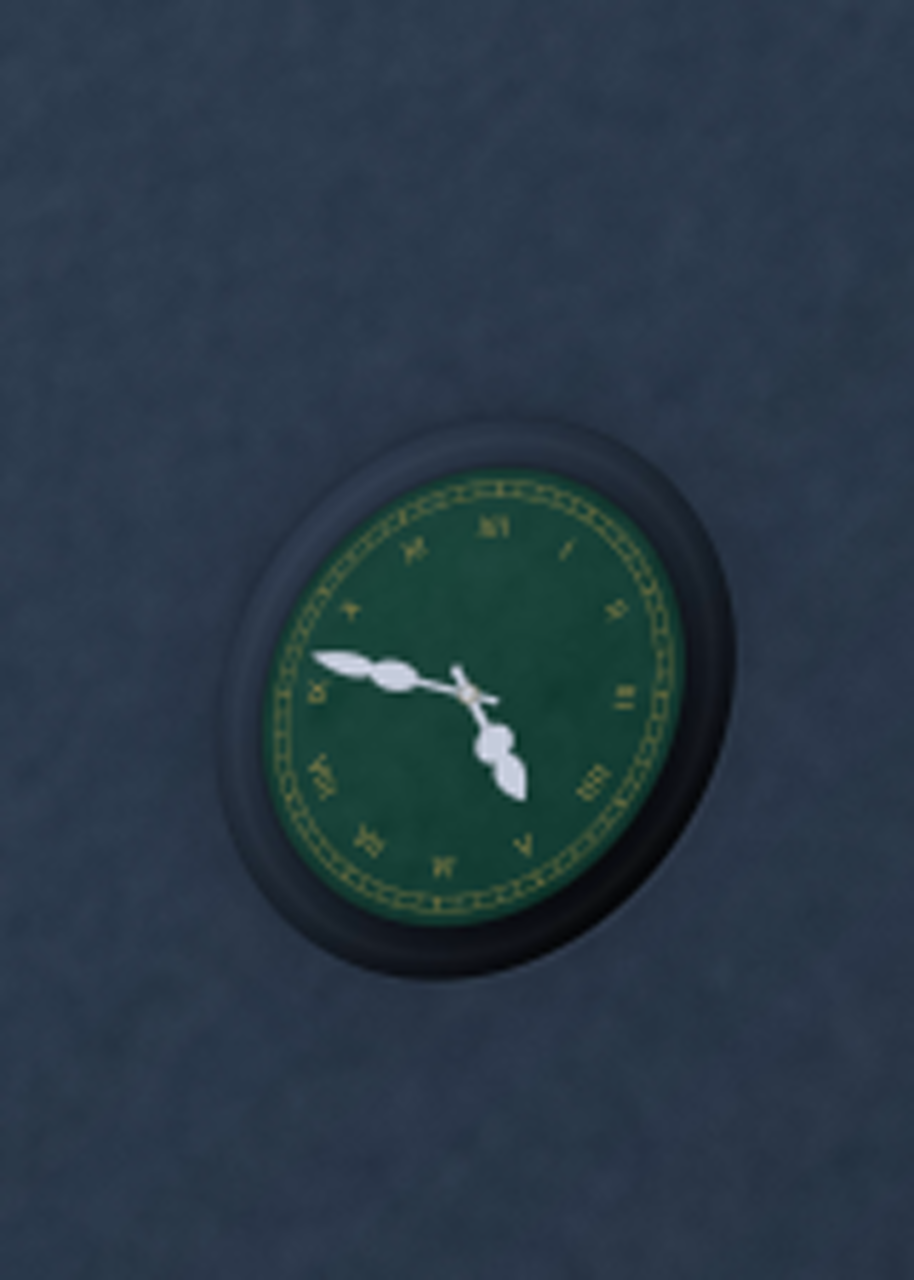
4.47
